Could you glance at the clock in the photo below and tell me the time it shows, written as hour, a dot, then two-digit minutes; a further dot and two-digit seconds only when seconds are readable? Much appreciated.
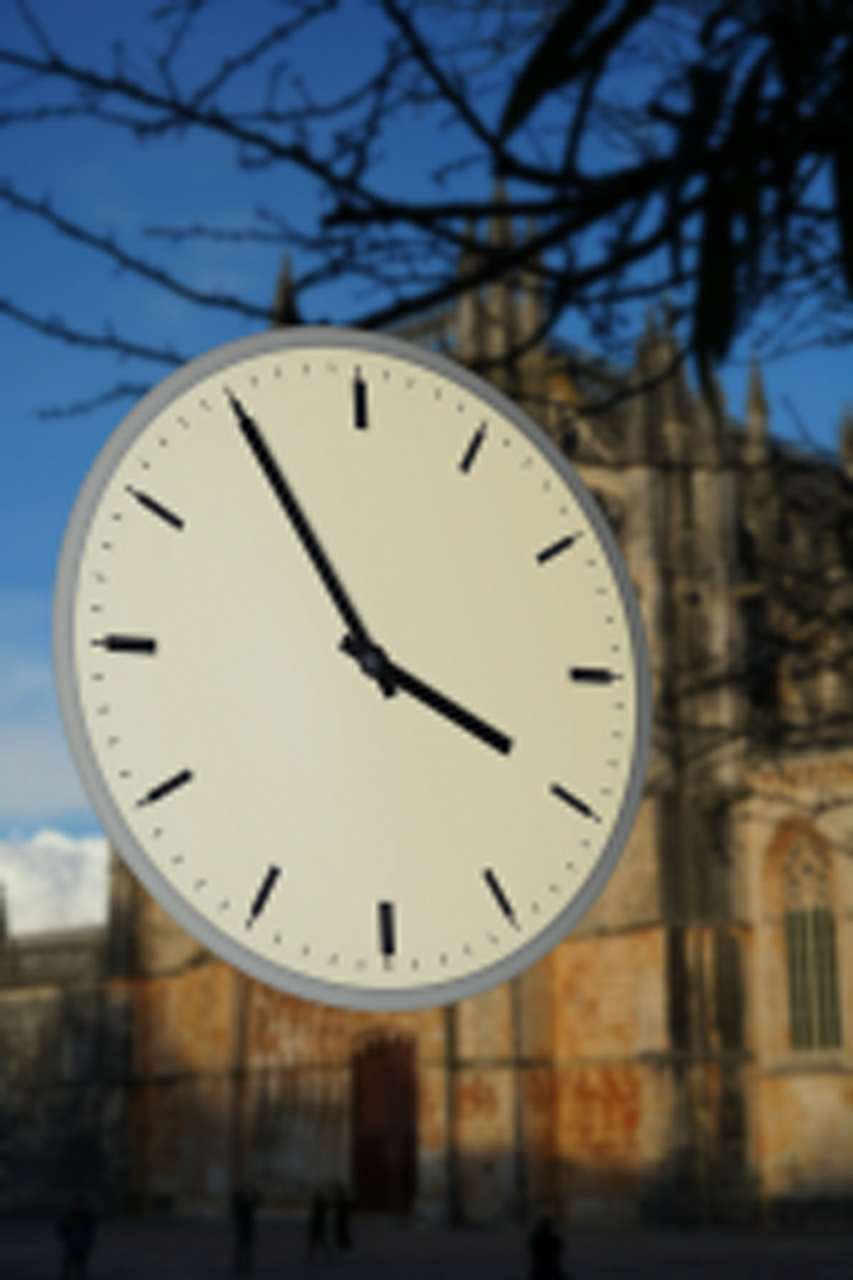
3.55
